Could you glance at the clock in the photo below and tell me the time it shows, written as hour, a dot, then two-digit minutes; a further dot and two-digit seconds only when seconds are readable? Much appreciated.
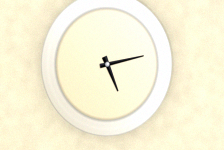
5.13
